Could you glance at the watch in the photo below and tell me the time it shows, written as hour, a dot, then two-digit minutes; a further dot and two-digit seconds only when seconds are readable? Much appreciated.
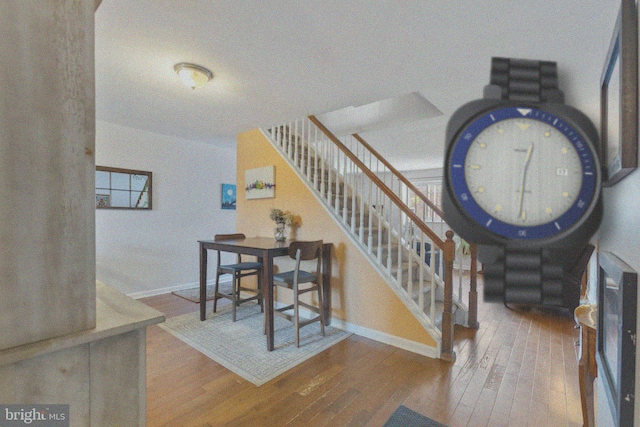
12.31
